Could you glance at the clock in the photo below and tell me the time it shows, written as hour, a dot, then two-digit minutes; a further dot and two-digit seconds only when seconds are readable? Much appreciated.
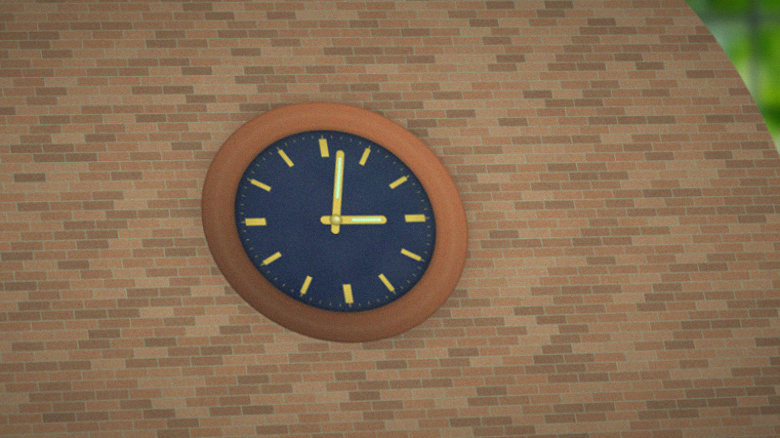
3.02
